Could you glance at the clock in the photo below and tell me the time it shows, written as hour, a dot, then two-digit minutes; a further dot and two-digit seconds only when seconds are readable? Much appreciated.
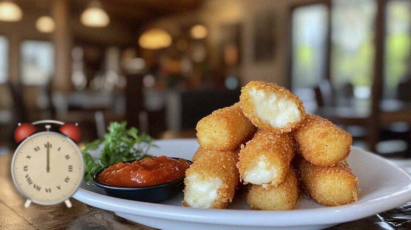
12.00
